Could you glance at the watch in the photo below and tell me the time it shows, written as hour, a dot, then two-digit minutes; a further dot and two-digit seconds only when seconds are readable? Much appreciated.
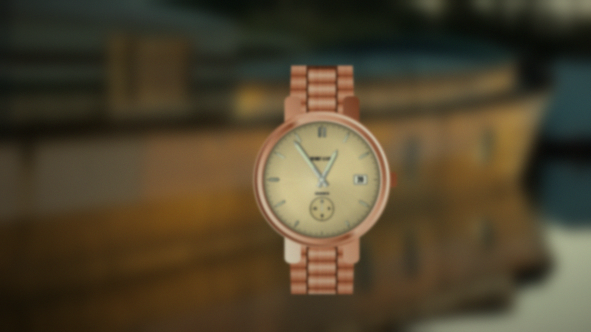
12.54
